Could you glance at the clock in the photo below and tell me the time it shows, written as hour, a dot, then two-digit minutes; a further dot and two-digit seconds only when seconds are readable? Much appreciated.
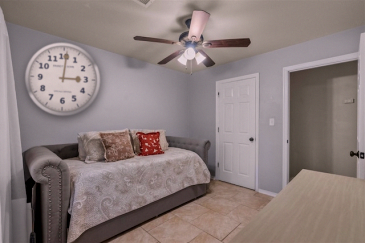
3.01
